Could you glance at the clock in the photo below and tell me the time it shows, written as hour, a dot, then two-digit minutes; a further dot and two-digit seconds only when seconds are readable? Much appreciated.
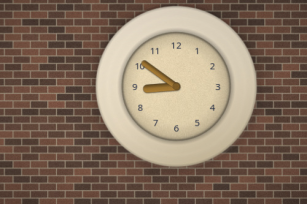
8.51
